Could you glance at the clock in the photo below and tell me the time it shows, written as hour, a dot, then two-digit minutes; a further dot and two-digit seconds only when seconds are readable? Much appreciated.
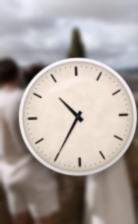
10.35
